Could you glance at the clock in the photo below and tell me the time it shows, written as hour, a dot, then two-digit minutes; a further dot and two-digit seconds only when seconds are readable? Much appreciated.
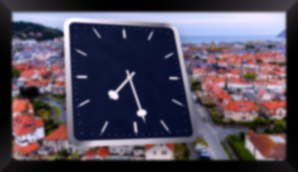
7.28
